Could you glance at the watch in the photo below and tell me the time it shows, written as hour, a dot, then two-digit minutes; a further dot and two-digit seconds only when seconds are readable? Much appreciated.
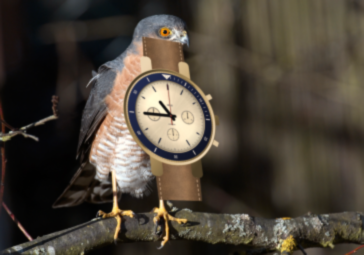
10.45
